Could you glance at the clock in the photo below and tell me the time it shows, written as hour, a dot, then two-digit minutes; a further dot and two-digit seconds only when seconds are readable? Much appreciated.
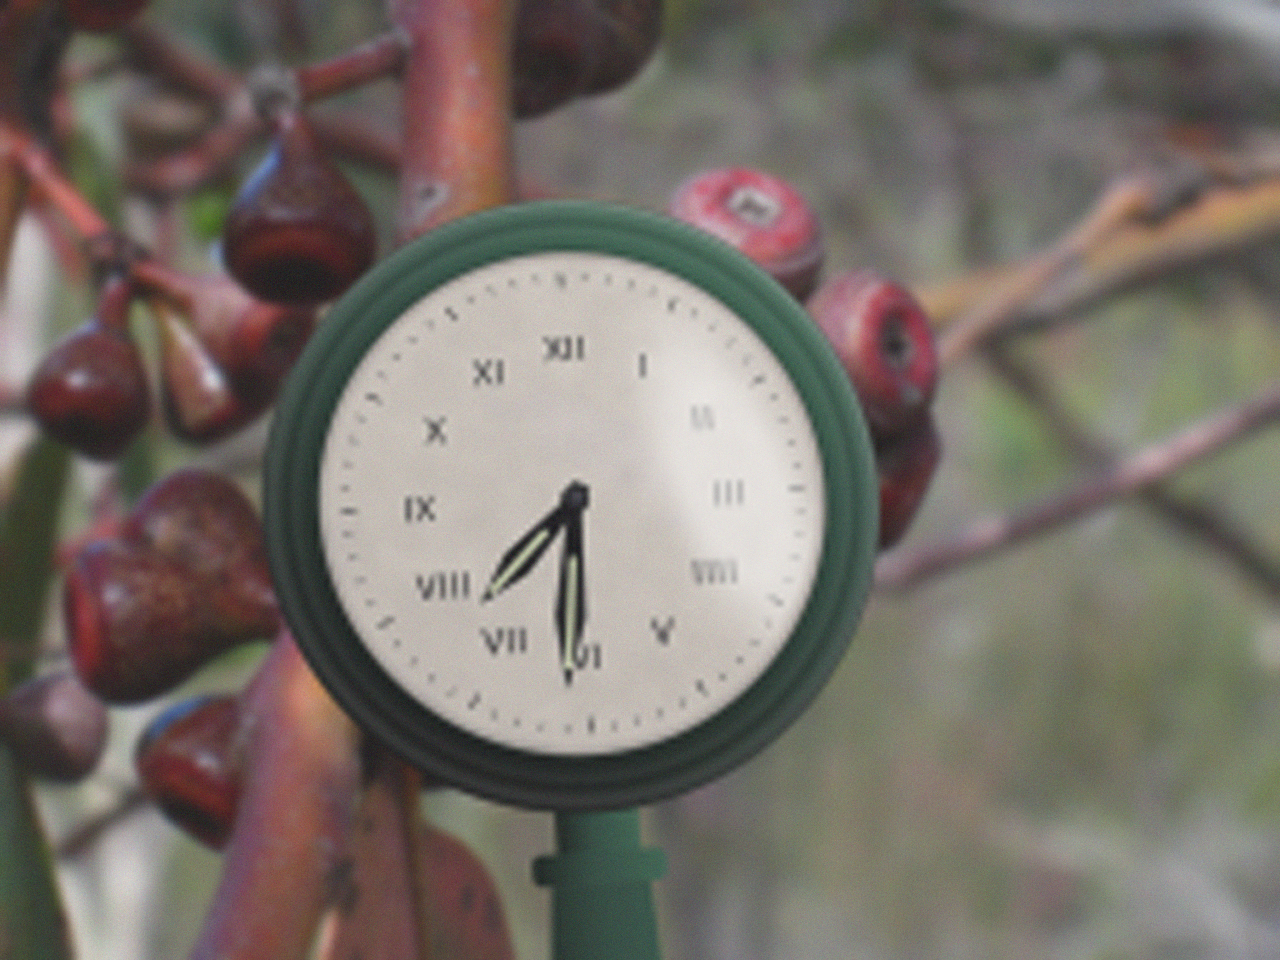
7.31
